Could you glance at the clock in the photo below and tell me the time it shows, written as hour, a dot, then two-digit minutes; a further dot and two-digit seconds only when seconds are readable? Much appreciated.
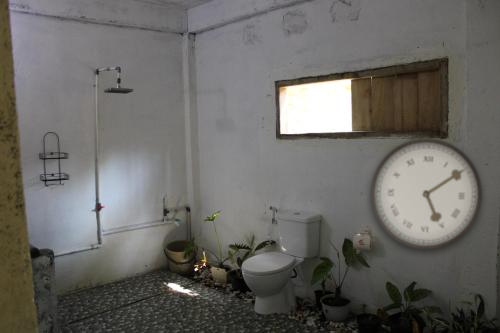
5.09
